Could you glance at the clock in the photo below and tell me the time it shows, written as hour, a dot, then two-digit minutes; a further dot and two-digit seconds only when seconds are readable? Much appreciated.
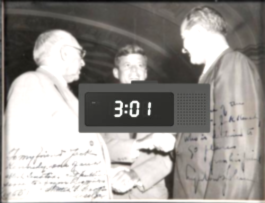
3.01
